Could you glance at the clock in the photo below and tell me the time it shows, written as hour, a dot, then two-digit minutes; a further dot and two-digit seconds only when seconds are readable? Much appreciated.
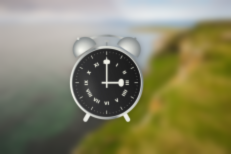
3.00
